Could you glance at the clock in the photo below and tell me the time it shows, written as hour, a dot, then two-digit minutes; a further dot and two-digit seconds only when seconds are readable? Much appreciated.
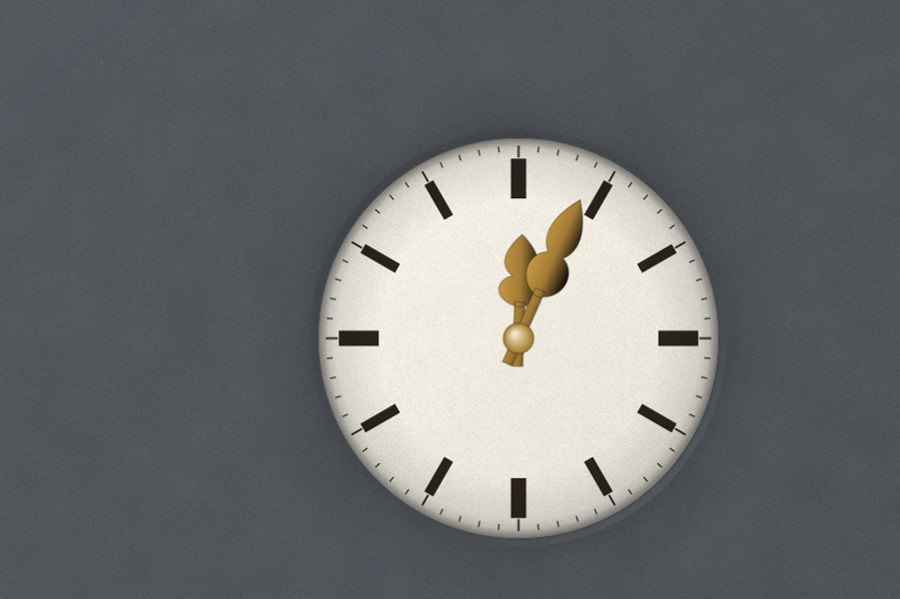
12.04
